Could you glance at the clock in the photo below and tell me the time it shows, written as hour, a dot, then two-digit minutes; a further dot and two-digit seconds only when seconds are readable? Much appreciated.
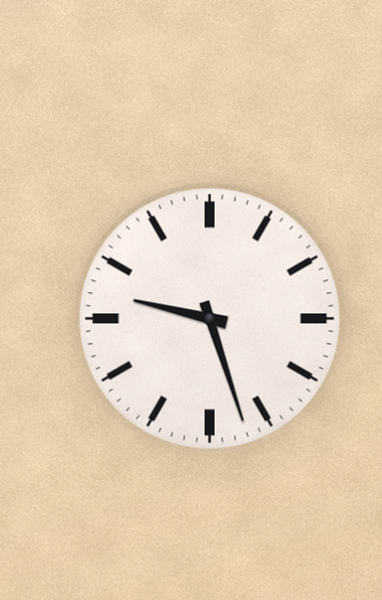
9.27
